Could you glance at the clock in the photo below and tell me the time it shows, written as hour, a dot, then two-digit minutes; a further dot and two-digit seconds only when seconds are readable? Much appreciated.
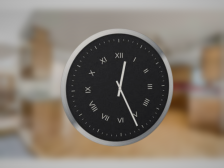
12.26
